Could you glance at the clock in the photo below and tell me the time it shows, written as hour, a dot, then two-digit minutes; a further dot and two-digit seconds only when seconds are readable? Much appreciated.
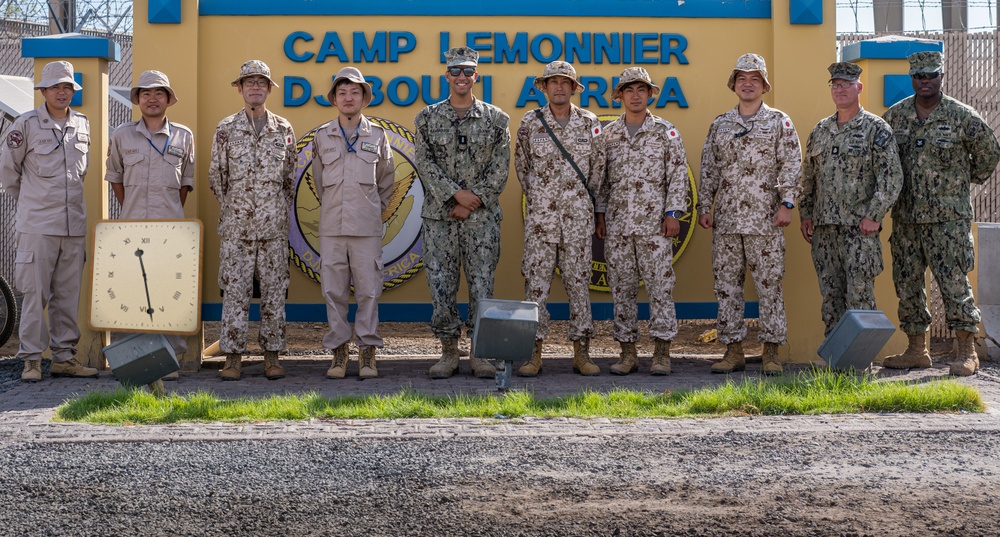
11.28
